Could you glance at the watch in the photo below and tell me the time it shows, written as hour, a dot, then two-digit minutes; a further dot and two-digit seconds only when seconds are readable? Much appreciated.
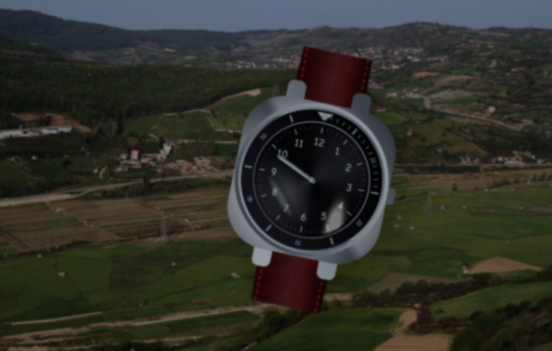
9.49
